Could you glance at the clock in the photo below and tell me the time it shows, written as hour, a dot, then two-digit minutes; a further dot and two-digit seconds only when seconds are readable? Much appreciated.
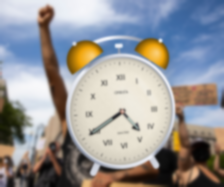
4.40
